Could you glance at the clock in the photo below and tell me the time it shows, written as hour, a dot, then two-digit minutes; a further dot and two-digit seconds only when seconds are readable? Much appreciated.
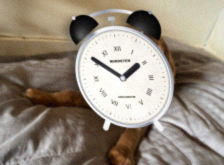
1.51
